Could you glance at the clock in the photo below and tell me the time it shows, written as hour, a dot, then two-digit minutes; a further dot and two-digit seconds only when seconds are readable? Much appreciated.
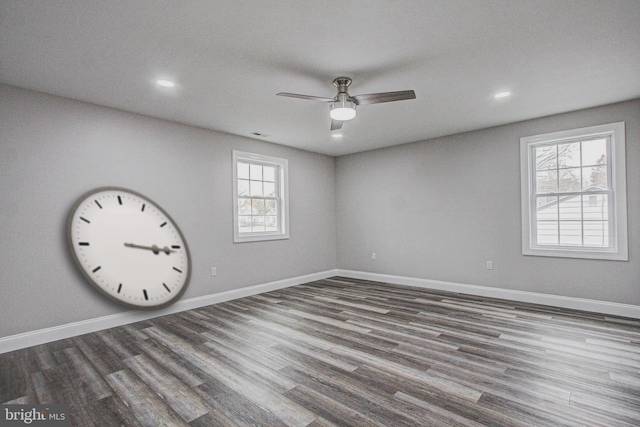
3.16
